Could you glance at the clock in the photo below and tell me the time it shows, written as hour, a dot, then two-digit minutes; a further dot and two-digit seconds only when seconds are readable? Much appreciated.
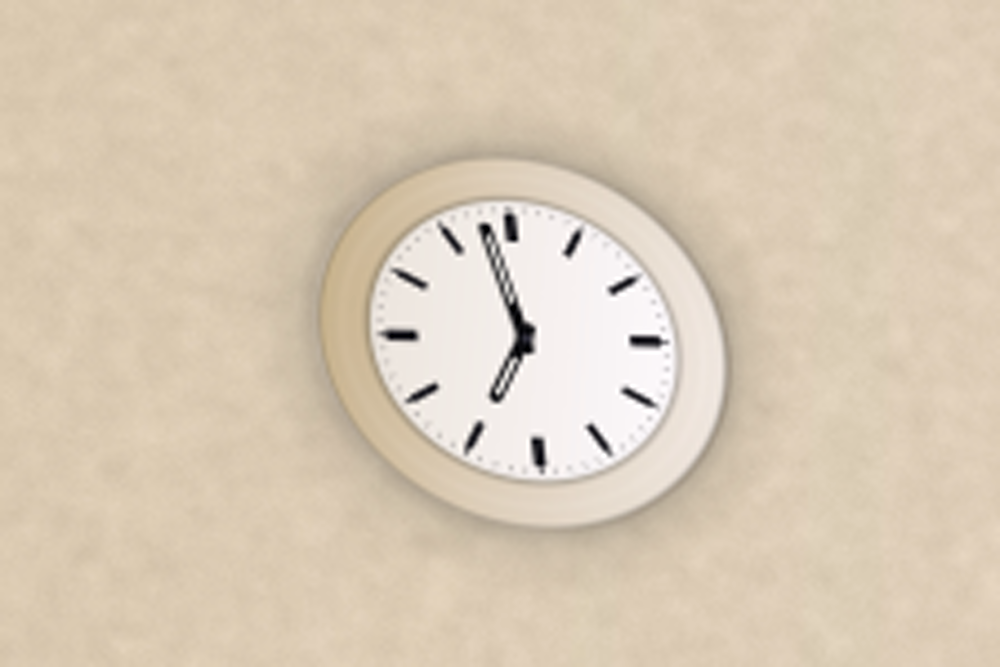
6.58
